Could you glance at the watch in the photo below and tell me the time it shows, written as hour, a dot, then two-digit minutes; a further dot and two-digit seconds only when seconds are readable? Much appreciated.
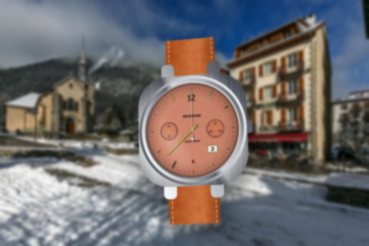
7.38
